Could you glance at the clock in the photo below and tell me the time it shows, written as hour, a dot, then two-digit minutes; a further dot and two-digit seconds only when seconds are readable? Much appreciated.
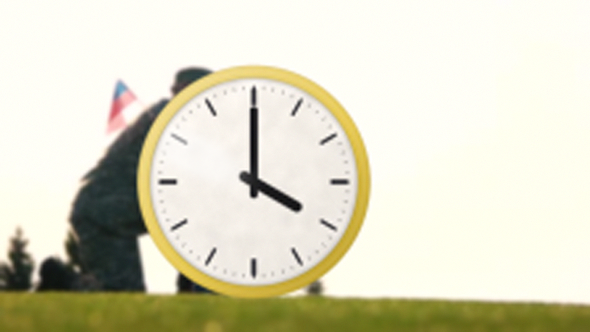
4.00
